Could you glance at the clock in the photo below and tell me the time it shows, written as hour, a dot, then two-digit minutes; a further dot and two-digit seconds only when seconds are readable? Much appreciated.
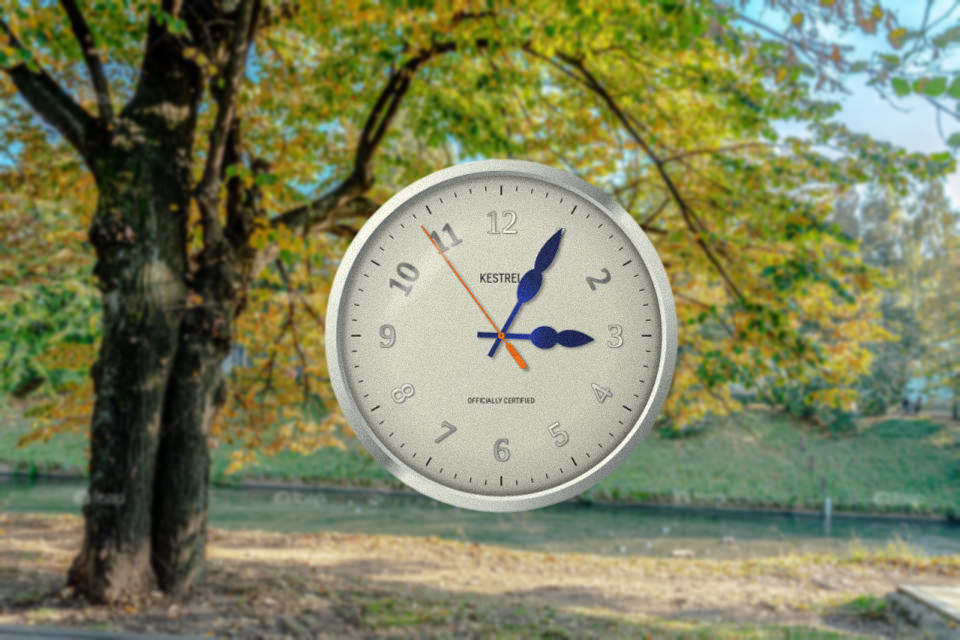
3.04.54
